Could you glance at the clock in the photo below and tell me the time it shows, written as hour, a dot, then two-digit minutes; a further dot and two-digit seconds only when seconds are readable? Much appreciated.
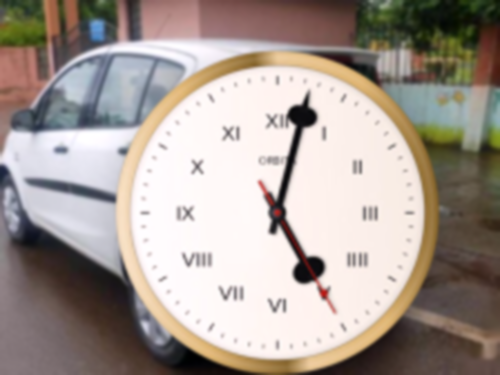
5.02.25
